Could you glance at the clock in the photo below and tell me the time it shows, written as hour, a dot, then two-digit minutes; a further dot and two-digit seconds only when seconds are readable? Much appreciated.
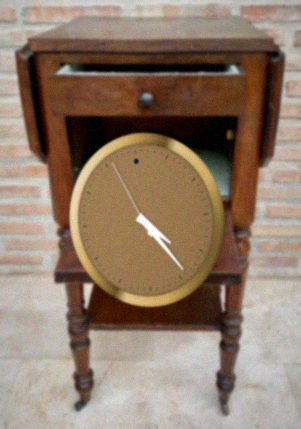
4.23.56
